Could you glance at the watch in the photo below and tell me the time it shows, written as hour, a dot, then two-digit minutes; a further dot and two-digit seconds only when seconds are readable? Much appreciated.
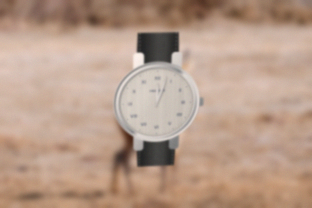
12.03
